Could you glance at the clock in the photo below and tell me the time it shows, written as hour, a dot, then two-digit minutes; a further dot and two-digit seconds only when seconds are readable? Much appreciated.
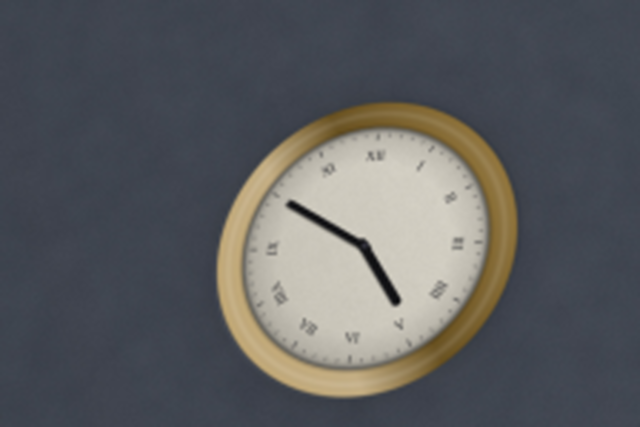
4.50
